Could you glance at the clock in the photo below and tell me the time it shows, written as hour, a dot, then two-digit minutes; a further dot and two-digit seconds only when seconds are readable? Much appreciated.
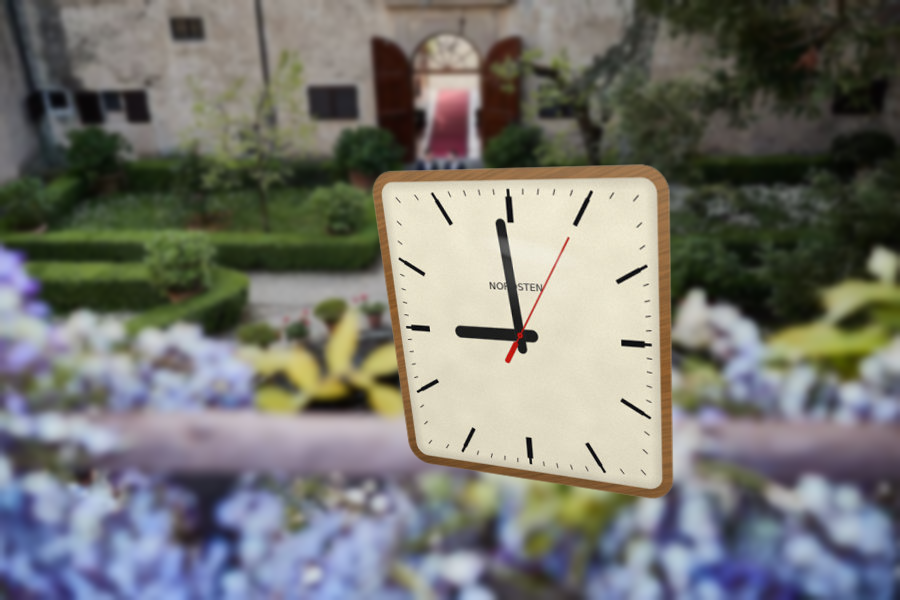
8.59.05
